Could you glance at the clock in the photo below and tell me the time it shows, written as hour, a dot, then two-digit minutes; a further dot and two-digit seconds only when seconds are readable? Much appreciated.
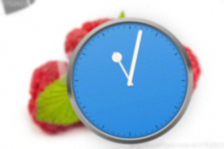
11.02
